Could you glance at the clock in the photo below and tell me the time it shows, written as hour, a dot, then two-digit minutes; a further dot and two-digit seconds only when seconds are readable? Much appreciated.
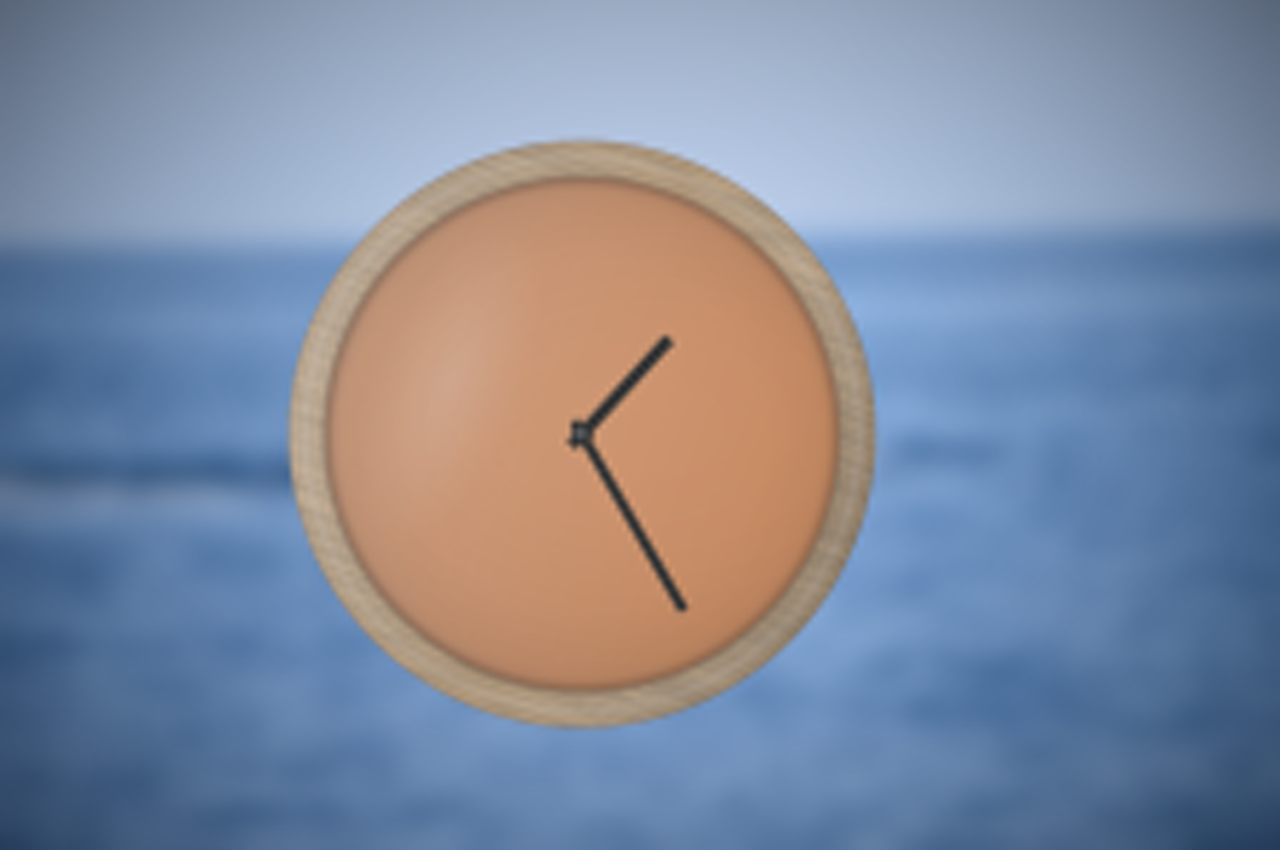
1.25
